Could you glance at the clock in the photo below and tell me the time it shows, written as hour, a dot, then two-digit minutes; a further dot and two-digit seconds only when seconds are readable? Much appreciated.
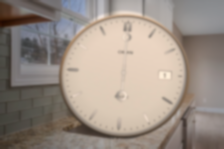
6.00
